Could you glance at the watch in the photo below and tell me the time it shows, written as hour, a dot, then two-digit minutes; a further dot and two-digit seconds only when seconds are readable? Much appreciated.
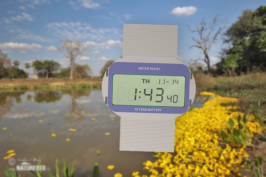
1.43.40
